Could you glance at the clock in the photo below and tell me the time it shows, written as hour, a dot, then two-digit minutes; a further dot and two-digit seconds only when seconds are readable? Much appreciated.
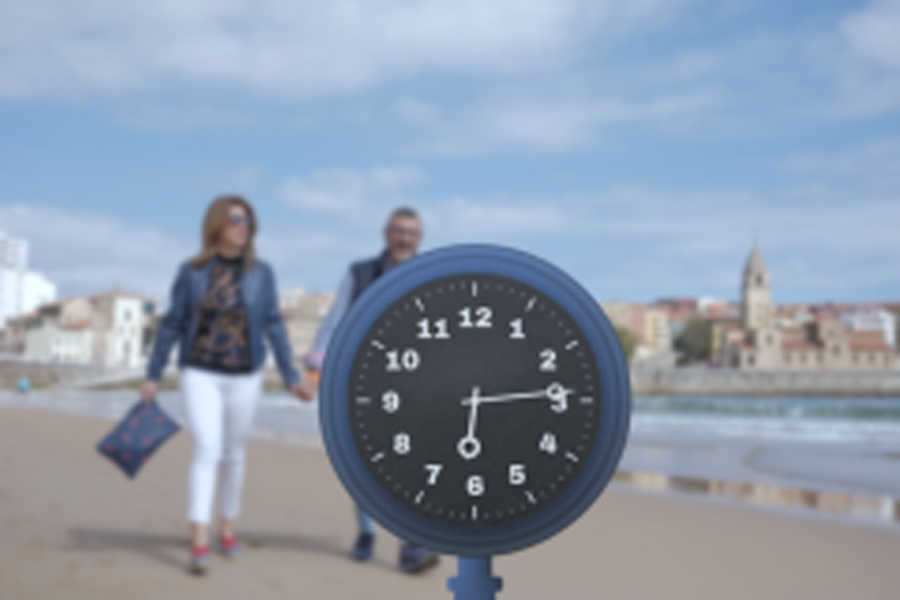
6.14
